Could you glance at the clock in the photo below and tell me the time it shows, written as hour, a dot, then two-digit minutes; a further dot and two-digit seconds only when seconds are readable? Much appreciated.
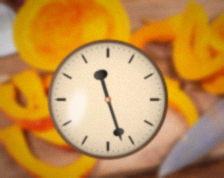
11.27
